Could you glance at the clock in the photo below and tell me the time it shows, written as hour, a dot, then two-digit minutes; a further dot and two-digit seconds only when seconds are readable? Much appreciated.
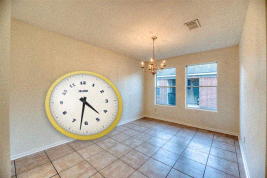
4.32
